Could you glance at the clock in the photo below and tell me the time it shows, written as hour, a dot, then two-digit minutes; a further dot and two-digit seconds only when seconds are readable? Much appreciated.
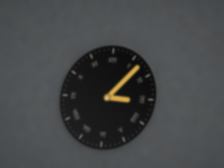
3.07
